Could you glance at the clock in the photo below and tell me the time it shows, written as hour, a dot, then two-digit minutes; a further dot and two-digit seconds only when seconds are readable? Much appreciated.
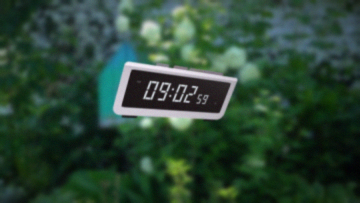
9.02.59
